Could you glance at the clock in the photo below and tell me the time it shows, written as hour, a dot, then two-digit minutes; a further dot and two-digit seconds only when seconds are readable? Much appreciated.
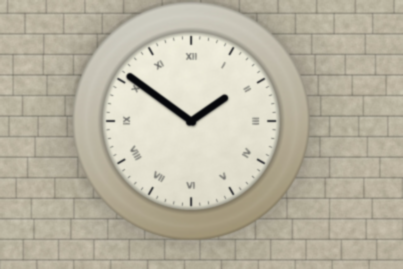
1.51
